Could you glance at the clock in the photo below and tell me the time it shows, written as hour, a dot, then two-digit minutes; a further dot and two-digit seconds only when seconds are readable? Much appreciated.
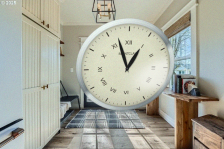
12.57
